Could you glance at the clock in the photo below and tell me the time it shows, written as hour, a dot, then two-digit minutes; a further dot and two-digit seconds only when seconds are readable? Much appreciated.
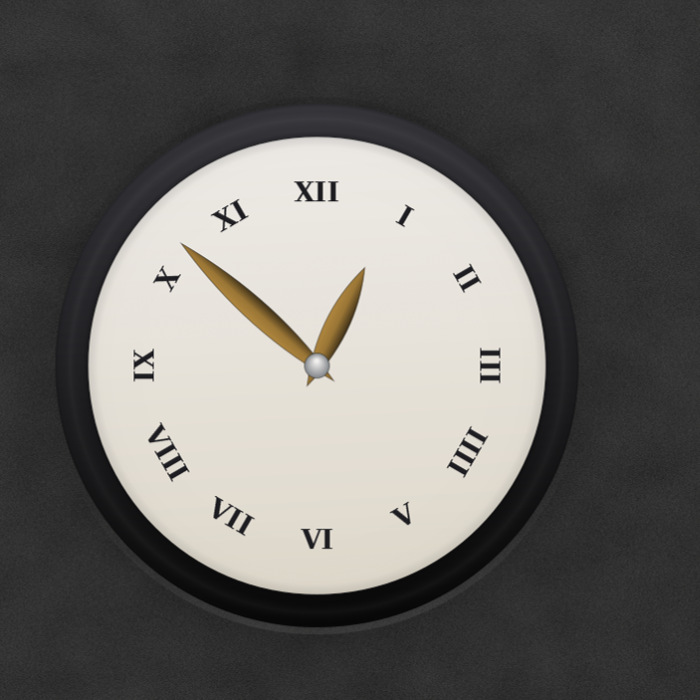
12.52
